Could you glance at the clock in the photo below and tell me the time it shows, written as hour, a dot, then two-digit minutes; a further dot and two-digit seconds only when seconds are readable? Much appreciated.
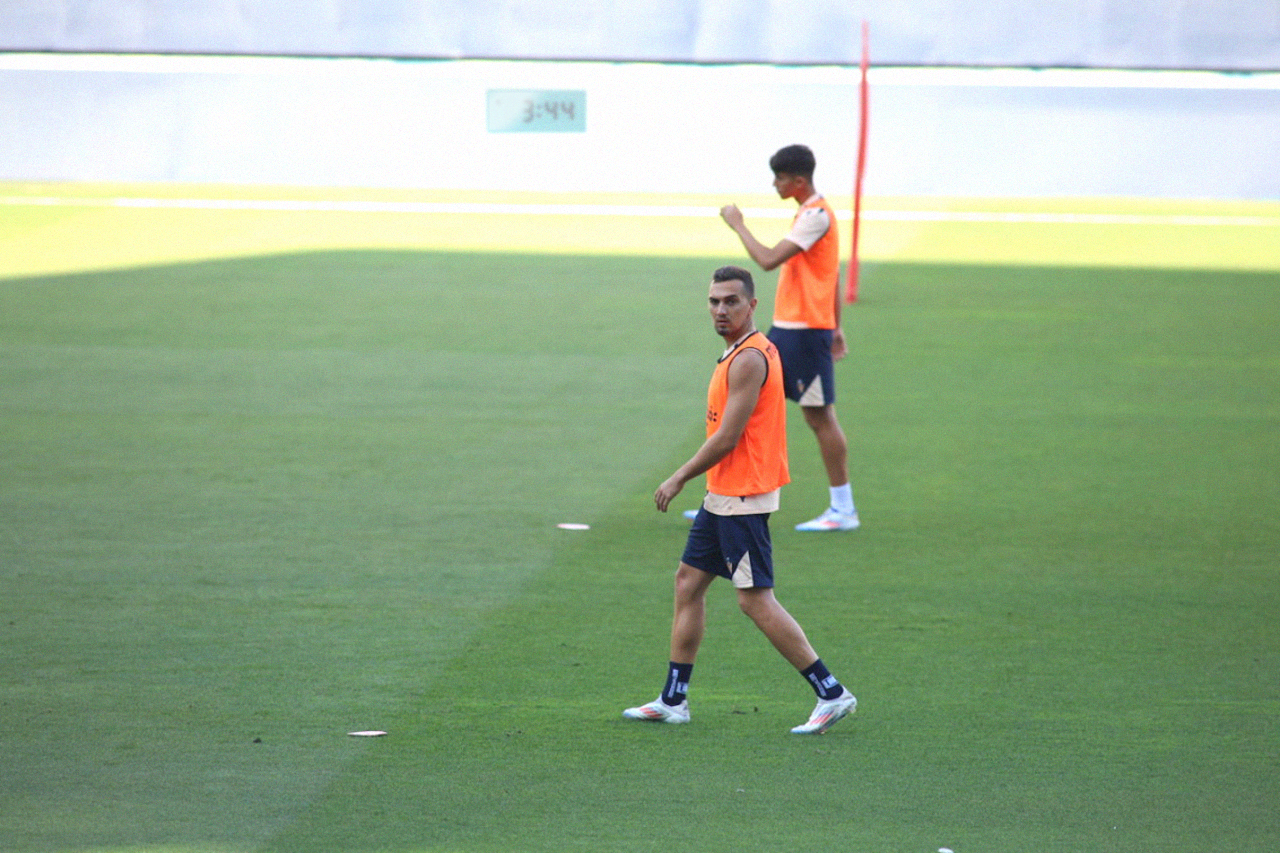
3.44
